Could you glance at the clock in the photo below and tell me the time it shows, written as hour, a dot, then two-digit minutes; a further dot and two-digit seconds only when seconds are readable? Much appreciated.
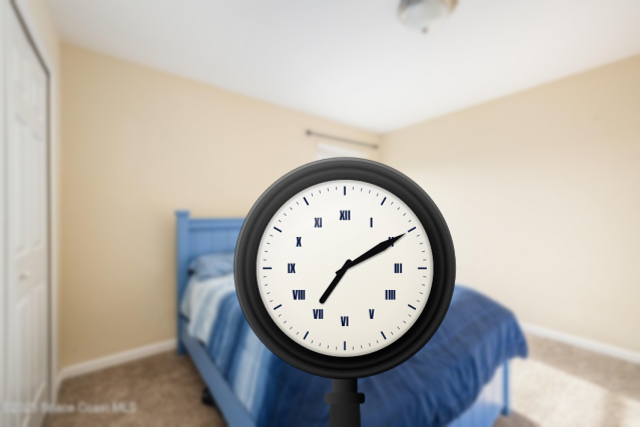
7.10
